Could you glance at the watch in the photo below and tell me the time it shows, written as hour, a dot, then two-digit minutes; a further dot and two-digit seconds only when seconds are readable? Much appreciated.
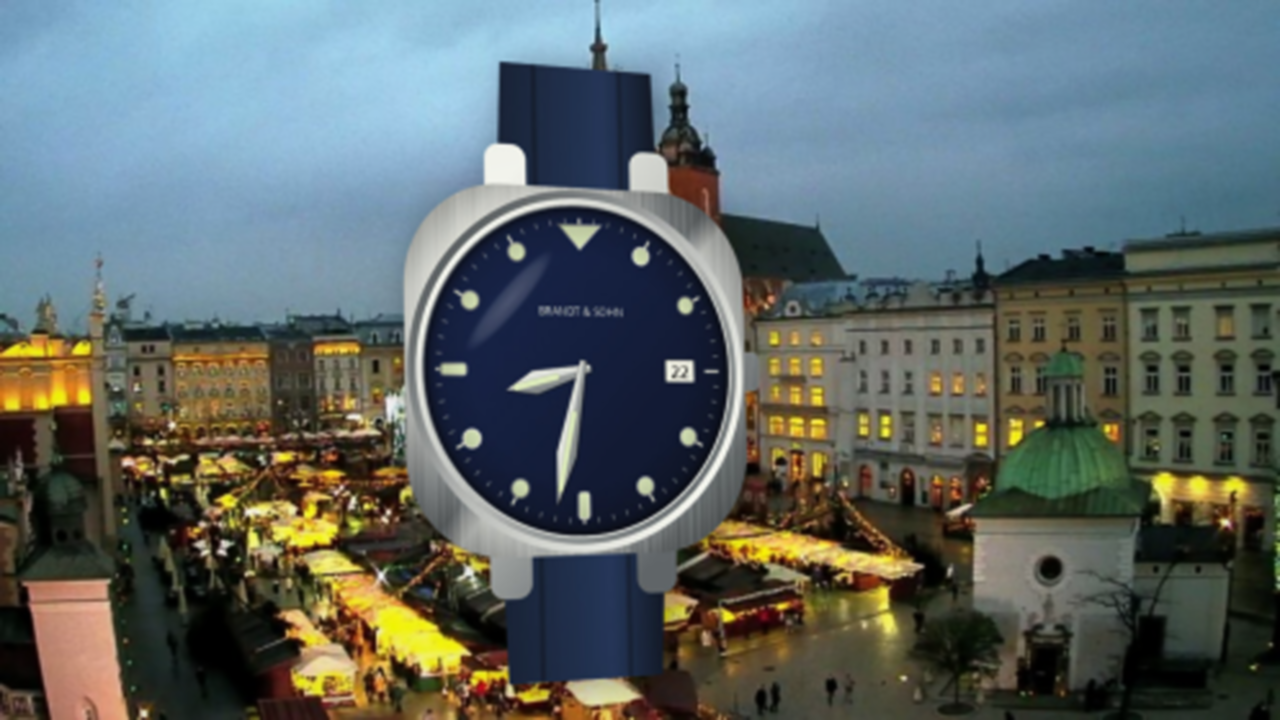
8.32
